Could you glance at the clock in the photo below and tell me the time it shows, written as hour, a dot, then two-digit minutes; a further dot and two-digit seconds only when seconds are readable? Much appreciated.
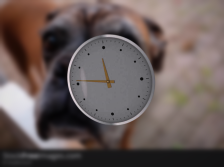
11.46
